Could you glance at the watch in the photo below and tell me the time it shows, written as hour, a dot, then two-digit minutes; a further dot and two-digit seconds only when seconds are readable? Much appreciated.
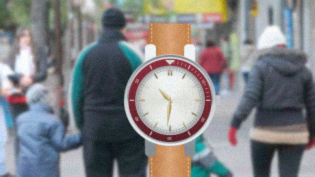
10.31
